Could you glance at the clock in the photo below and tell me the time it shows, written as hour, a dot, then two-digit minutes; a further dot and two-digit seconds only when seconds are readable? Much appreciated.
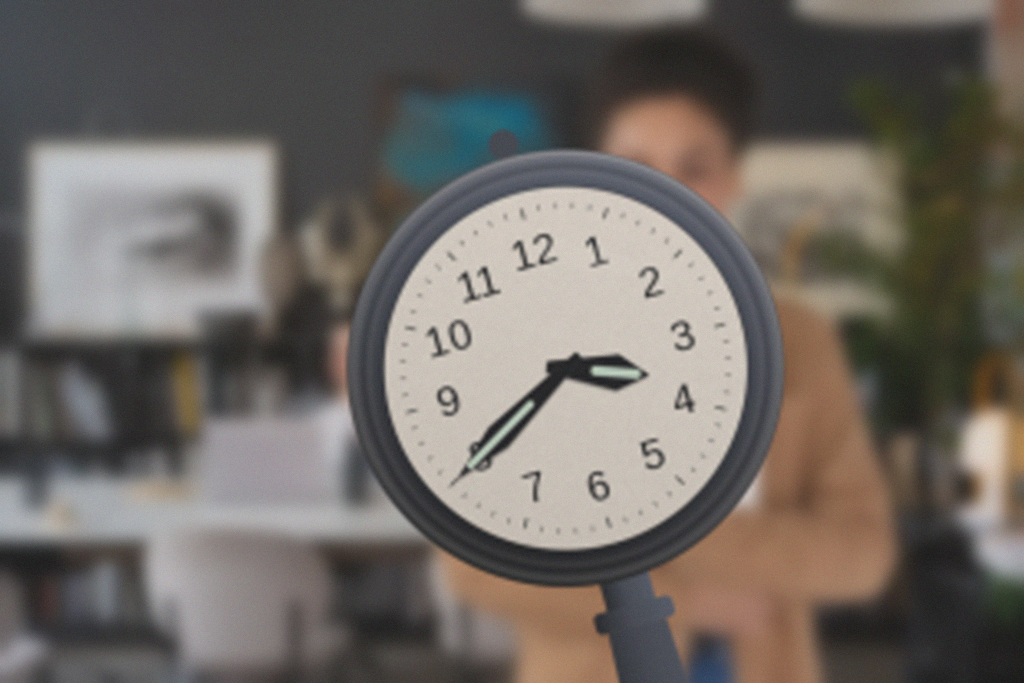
3.40
